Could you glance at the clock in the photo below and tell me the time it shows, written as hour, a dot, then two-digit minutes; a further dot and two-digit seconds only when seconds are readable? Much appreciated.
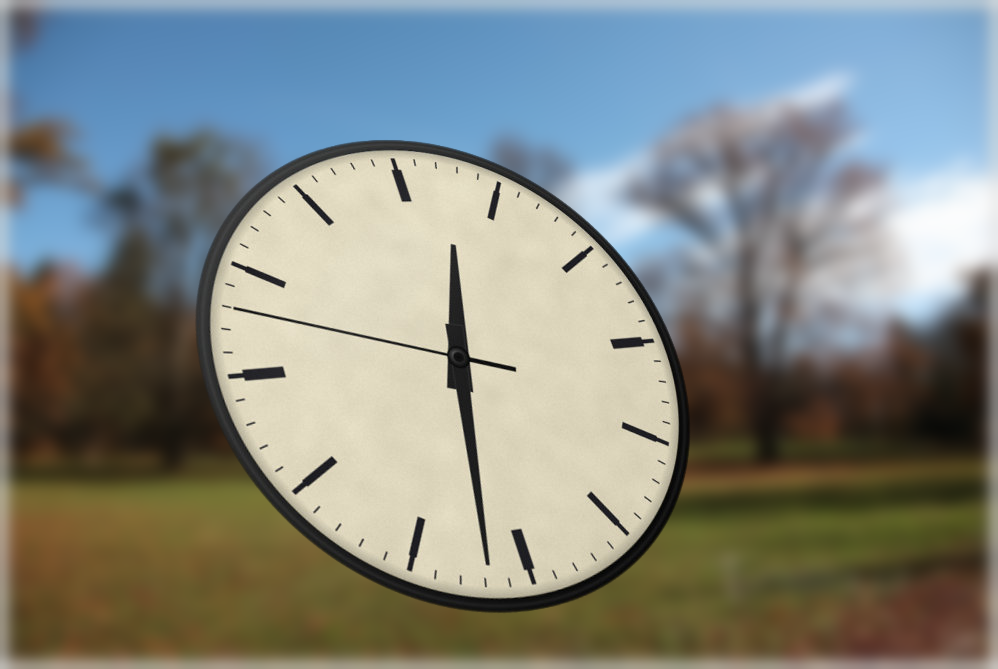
12.31.48
